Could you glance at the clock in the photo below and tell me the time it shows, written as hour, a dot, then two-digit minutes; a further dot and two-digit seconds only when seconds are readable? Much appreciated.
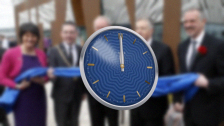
12.00
